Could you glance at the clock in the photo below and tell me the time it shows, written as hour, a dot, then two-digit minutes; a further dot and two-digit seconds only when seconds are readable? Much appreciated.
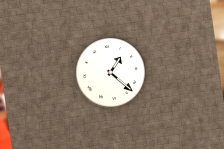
1.23
